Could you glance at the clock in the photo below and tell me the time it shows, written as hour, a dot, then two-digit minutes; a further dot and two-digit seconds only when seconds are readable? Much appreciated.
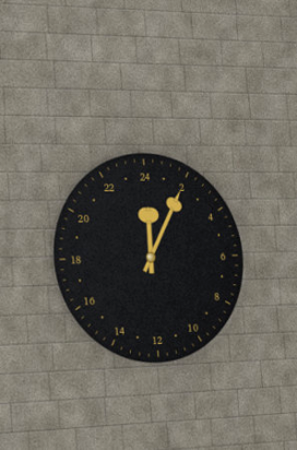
0.05
